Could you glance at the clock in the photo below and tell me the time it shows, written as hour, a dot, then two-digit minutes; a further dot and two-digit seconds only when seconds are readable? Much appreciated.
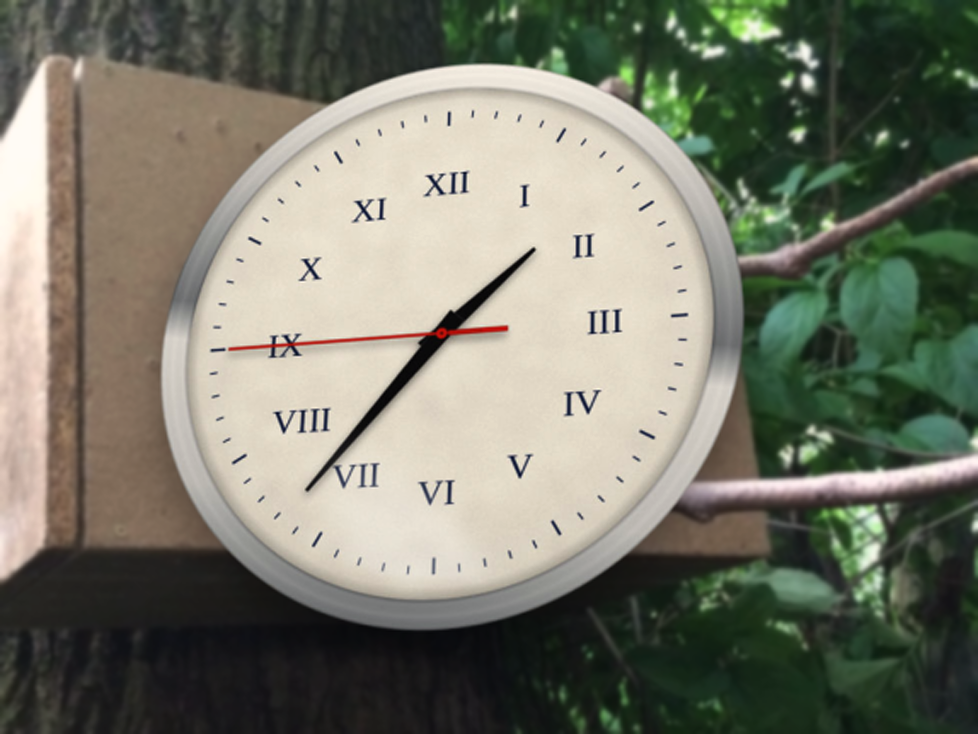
1.36.45
